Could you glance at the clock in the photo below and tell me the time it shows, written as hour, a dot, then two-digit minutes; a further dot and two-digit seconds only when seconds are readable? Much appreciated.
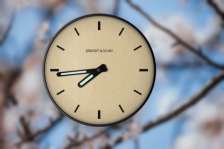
7.44
